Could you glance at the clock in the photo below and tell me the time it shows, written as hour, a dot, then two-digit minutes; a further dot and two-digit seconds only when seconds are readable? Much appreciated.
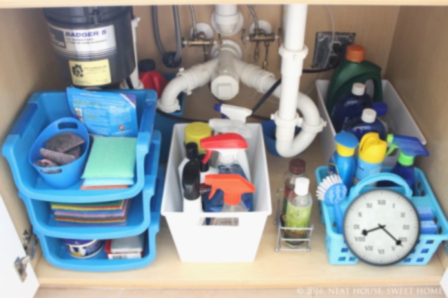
8.22
